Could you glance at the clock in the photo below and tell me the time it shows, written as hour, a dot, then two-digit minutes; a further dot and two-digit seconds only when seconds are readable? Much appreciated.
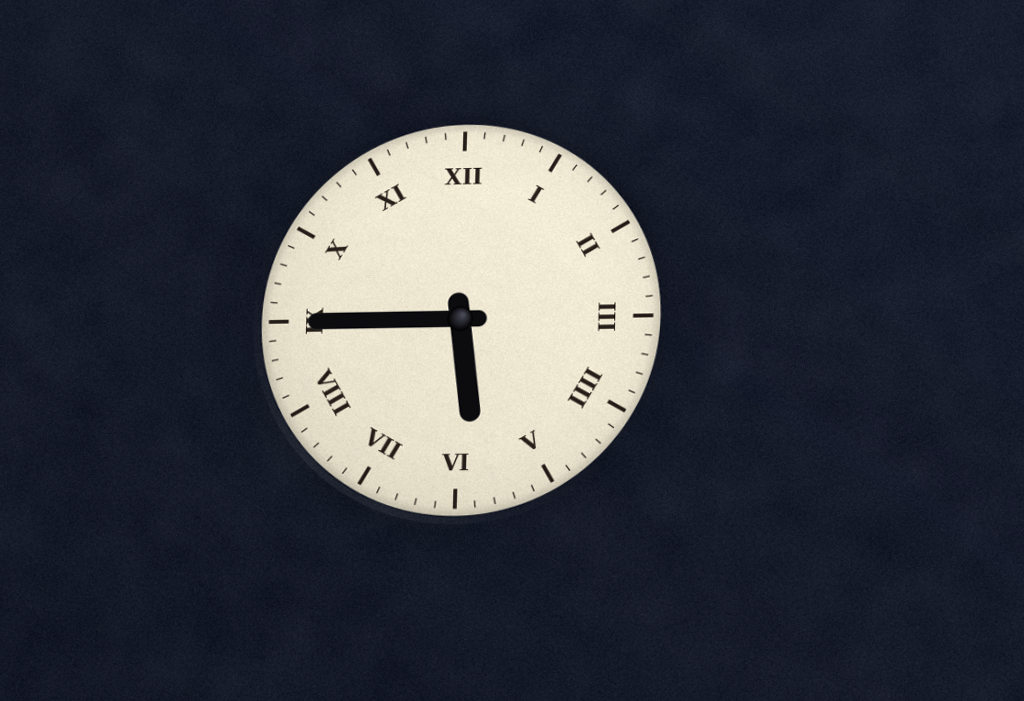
5.45
